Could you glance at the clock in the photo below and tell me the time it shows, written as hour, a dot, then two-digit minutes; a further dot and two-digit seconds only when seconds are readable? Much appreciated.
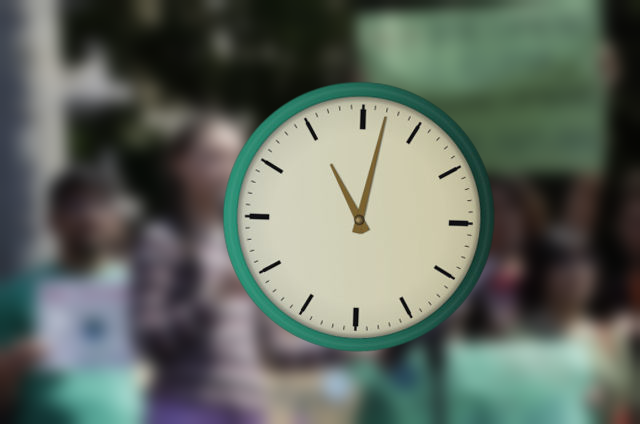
11.02
